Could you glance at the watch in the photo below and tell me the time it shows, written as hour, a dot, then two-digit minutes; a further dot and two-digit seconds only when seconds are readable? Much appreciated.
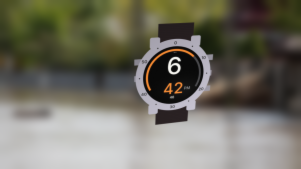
6.42
